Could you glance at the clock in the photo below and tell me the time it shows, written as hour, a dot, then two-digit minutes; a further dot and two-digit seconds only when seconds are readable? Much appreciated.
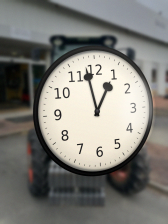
12.58
